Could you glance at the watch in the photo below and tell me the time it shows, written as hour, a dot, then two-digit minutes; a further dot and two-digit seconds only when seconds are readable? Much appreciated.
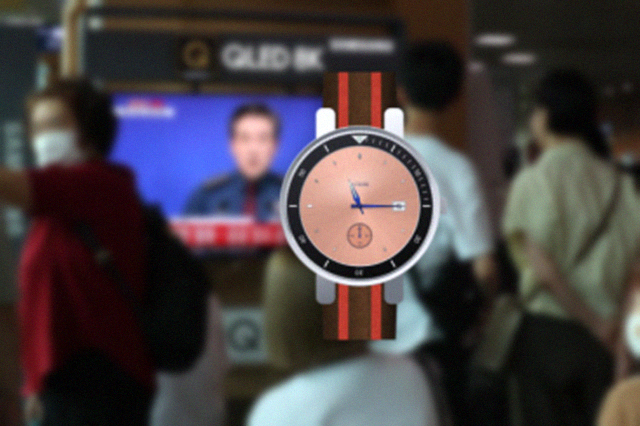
11.15
